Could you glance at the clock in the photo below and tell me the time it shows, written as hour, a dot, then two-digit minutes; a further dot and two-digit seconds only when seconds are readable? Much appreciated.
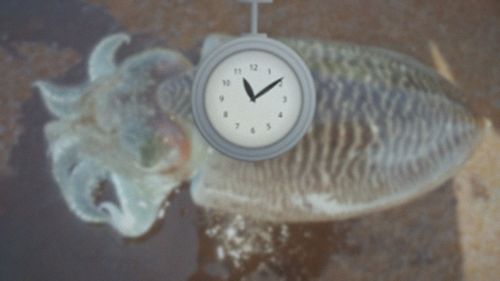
11.09
